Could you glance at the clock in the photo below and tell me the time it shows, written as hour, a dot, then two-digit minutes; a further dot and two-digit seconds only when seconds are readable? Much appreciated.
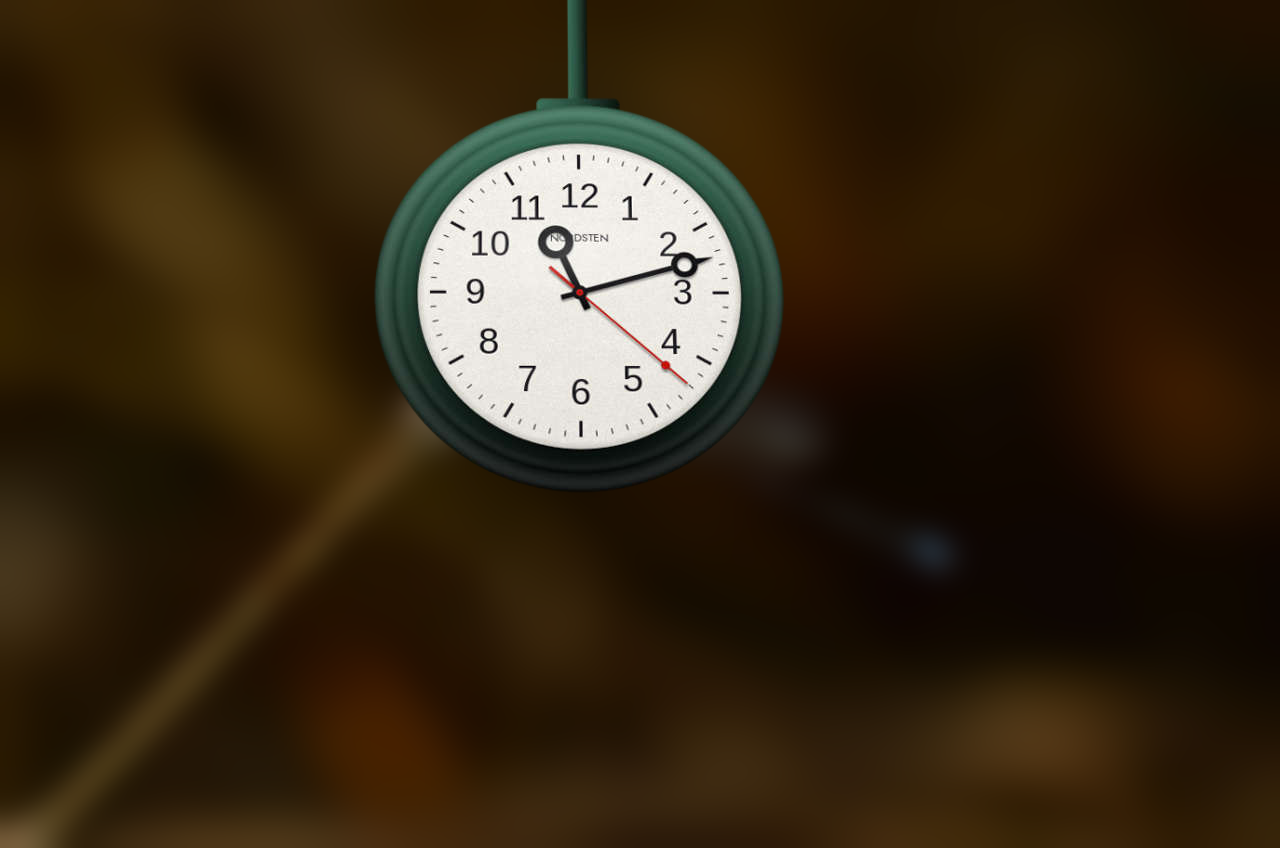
11.12.22
